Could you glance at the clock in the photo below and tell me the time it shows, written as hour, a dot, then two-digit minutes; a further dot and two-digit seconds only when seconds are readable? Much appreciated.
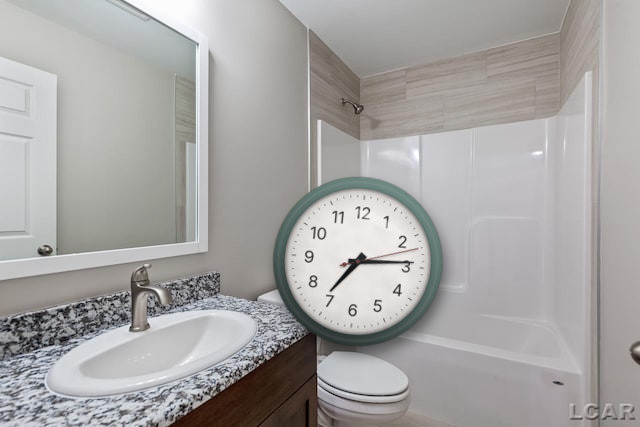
7.14.12
